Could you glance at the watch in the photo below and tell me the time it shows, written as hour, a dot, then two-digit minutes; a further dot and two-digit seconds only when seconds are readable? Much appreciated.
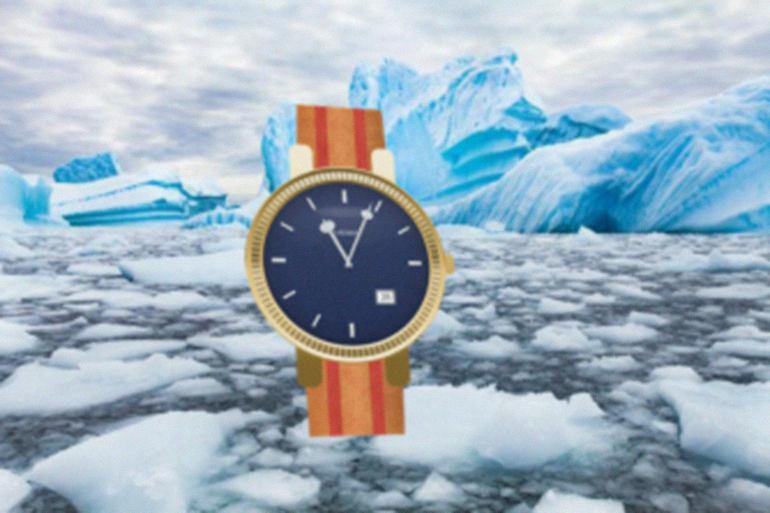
11.04
